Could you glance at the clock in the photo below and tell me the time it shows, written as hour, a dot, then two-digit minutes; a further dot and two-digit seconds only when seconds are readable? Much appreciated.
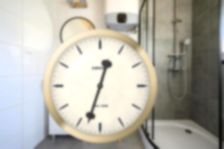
12.33
